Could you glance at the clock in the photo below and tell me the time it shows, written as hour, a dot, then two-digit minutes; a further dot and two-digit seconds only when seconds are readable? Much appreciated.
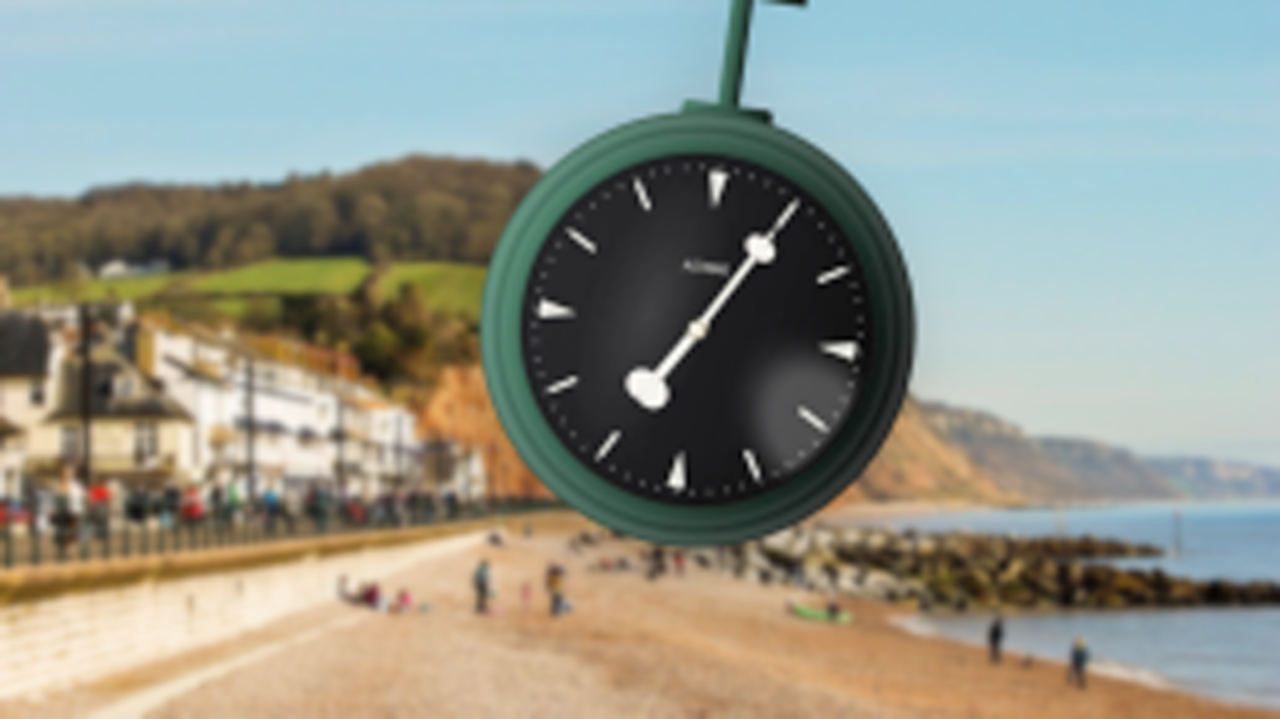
7.05
